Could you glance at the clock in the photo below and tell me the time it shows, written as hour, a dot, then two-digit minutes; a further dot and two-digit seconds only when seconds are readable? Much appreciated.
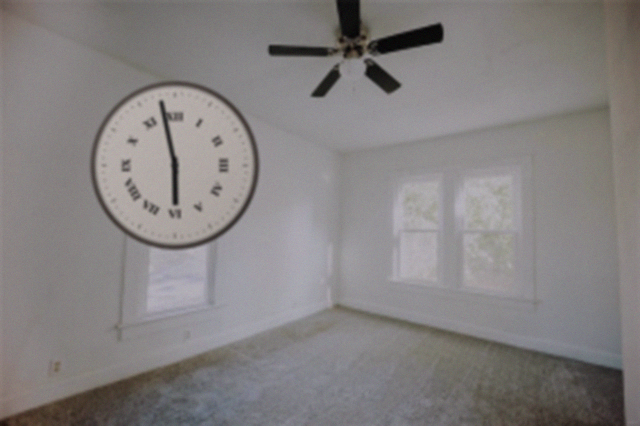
5.58
